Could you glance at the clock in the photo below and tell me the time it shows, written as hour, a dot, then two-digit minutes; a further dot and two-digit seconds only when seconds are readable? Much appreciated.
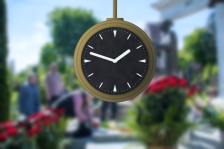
1.48
